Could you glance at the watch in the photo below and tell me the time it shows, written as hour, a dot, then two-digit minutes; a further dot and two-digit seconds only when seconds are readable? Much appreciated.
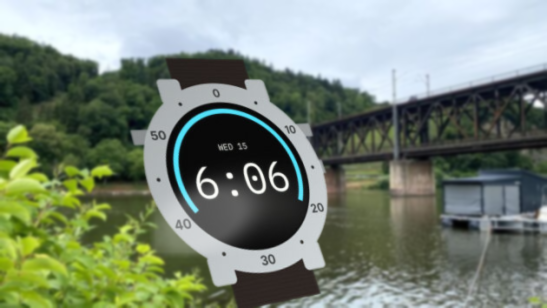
6.06
